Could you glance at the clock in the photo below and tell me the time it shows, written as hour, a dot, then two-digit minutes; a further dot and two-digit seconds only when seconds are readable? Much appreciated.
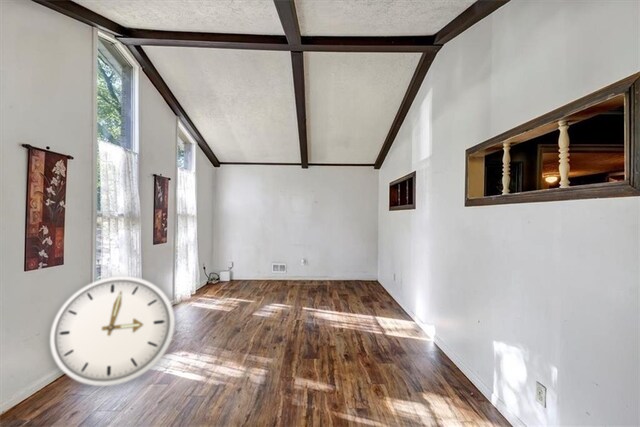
3.02
